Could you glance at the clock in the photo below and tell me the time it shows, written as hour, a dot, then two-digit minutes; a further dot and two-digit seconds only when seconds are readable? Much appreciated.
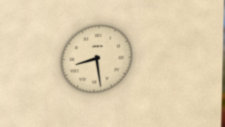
8.28
